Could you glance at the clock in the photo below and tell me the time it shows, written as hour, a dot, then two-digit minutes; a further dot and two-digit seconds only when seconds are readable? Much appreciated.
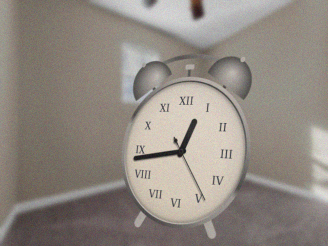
12.43.24
